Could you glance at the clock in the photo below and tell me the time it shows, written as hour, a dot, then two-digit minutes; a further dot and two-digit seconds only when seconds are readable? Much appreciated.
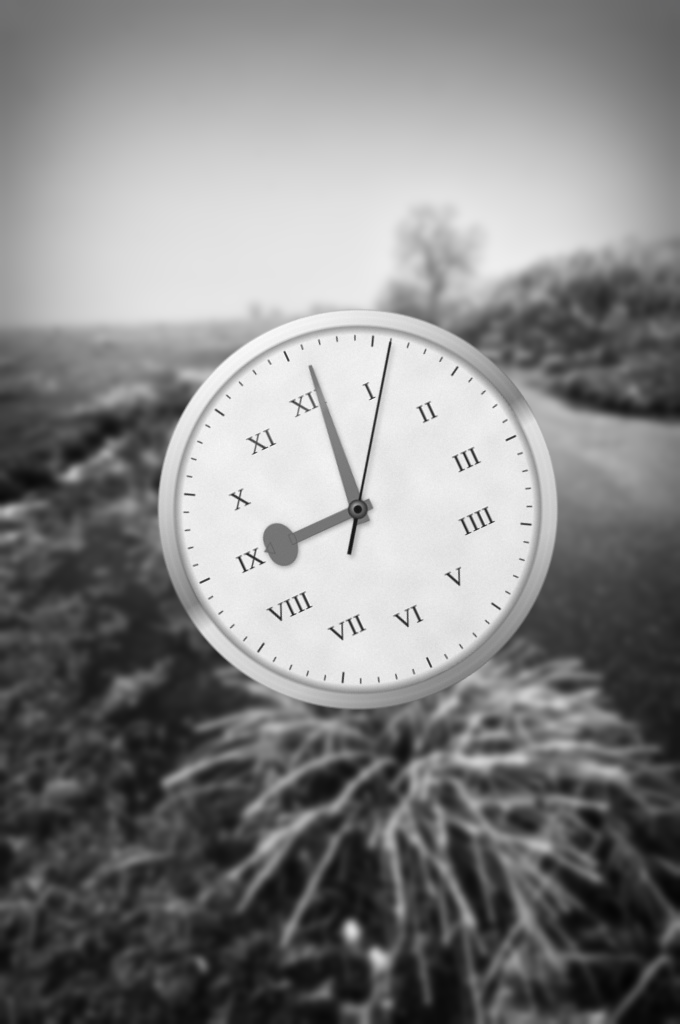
9.01.06
